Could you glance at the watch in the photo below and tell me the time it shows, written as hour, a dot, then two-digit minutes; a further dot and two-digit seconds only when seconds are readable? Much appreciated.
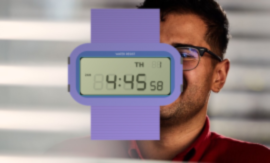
4.45.58
